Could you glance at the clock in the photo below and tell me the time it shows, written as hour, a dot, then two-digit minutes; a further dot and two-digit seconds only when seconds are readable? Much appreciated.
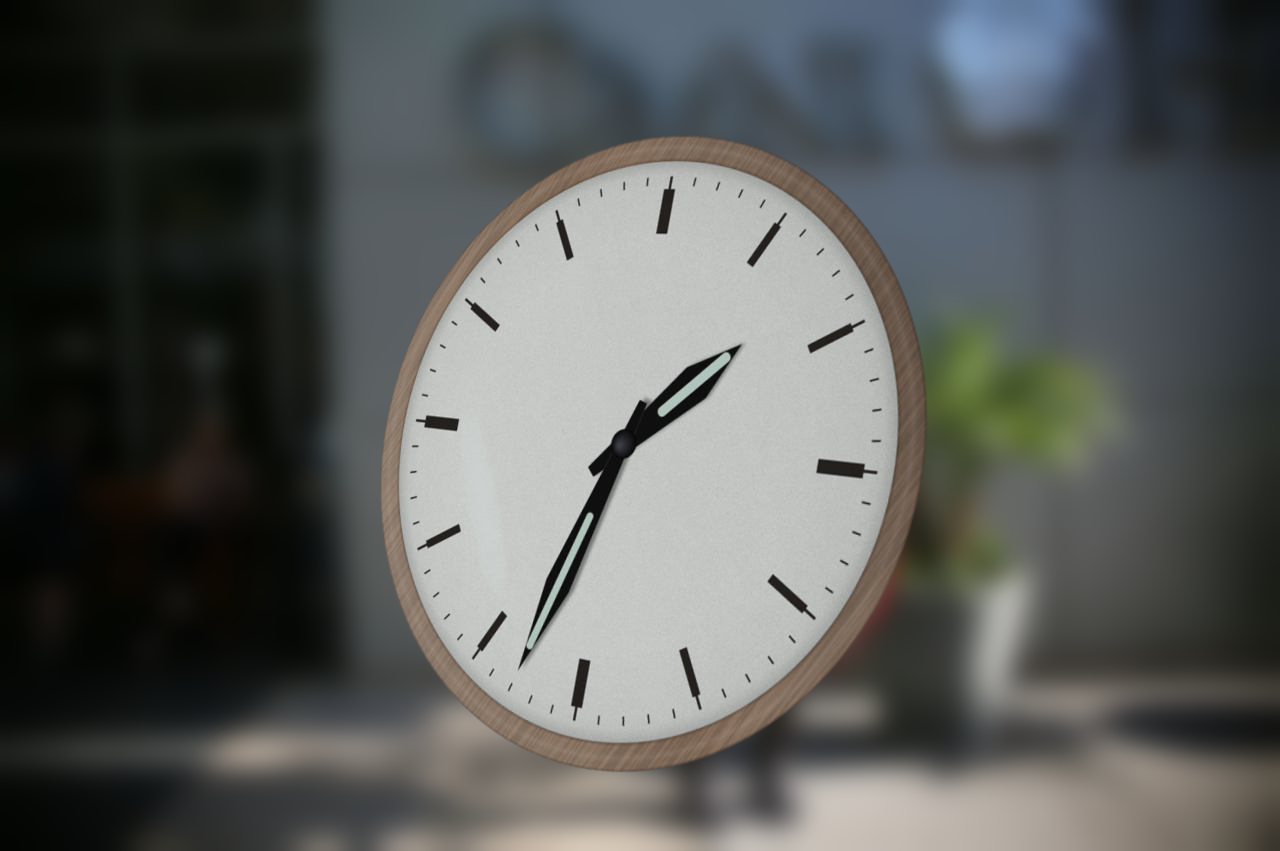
1.33
